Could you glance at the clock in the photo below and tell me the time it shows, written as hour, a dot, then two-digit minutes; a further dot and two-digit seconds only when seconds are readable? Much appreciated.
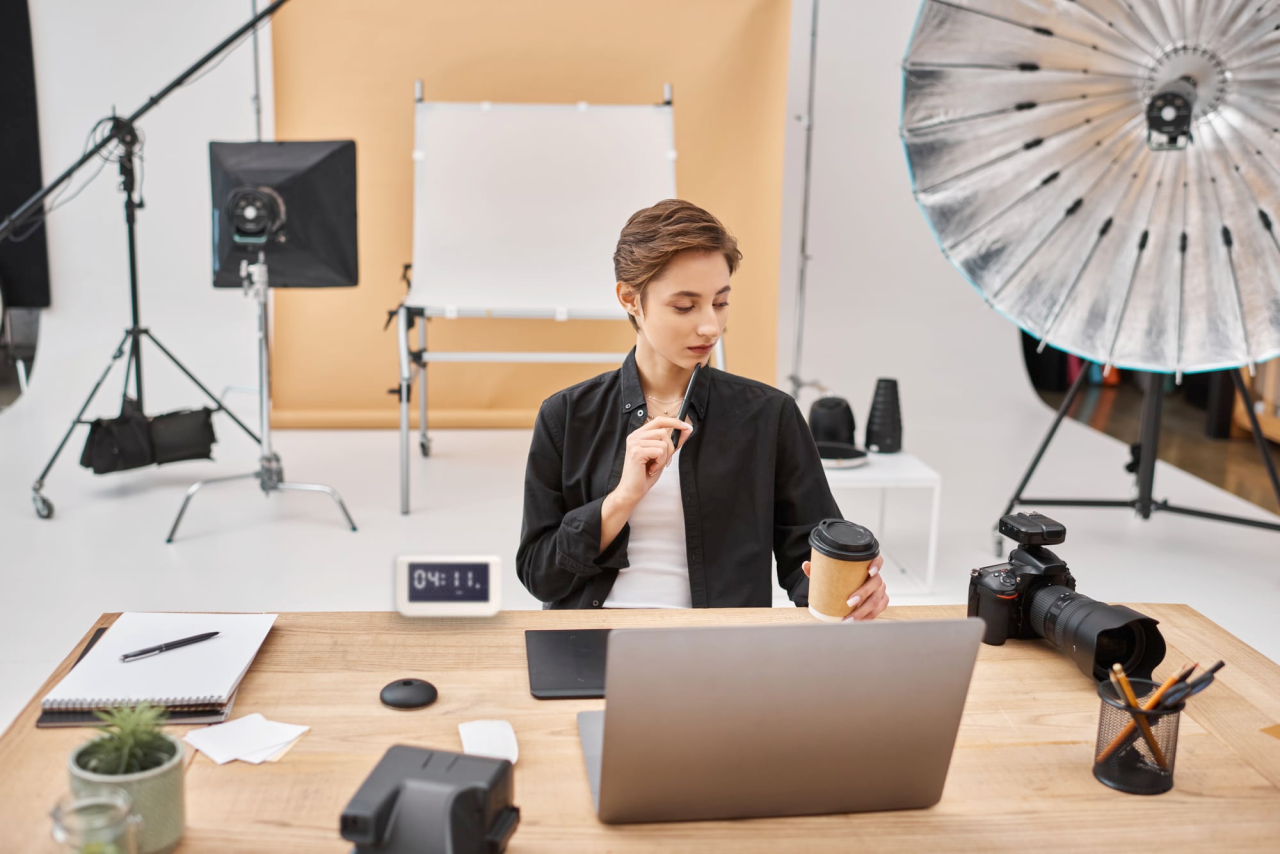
4.11
